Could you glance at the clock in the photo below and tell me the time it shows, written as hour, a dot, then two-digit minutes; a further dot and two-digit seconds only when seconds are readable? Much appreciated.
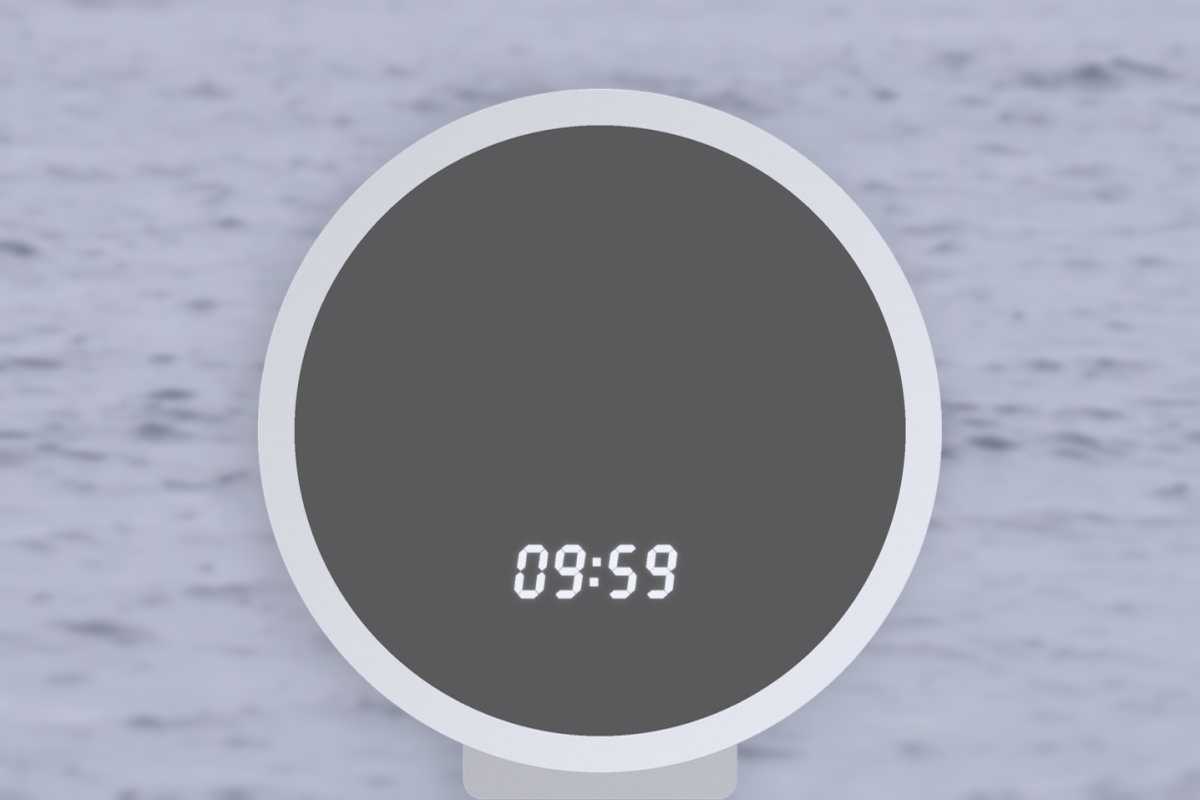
9.59
